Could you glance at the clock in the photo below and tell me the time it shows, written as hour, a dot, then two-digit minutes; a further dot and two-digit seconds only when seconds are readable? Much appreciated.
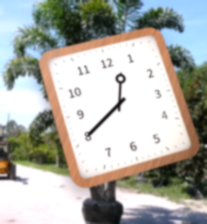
12.40
